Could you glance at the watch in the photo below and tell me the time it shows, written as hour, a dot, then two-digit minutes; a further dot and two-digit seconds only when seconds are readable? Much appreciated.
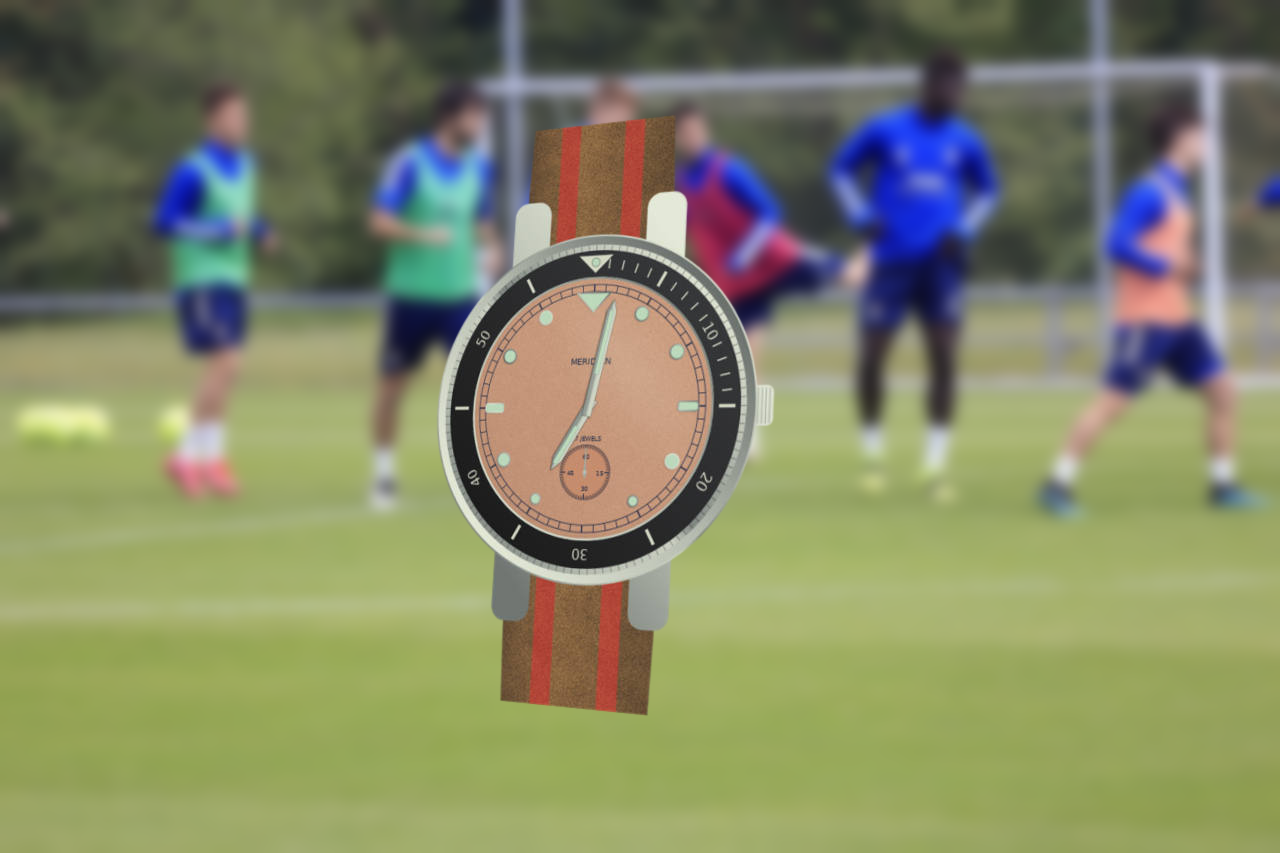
7.02
